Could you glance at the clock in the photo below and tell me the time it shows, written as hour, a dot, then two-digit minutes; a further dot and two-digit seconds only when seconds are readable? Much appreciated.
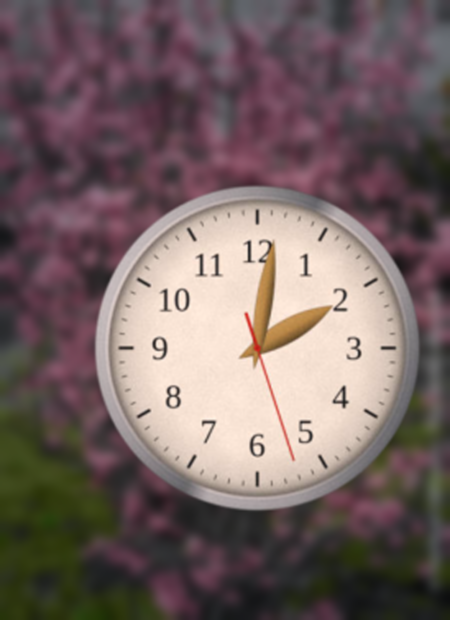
2.01.27
